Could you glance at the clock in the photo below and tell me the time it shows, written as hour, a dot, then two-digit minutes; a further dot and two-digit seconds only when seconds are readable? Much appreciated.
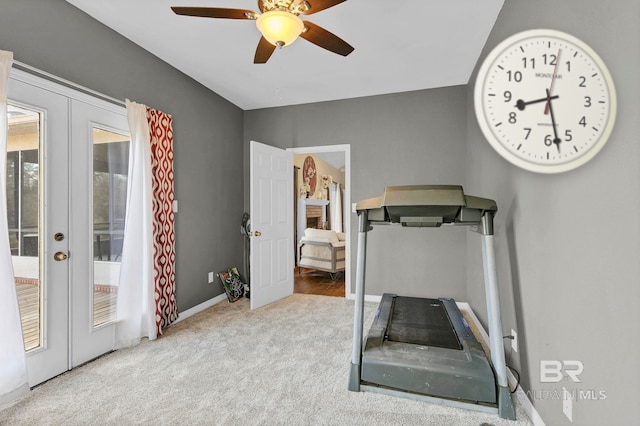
8.28.02
